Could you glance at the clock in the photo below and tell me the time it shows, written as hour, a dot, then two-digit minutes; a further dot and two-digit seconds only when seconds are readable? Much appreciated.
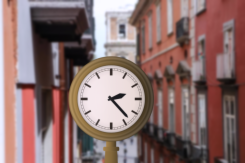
2.23
